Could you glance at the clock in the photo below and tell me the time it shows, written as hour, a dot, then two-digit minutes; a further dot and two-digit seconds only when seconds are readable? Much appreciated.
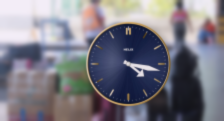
4.17
